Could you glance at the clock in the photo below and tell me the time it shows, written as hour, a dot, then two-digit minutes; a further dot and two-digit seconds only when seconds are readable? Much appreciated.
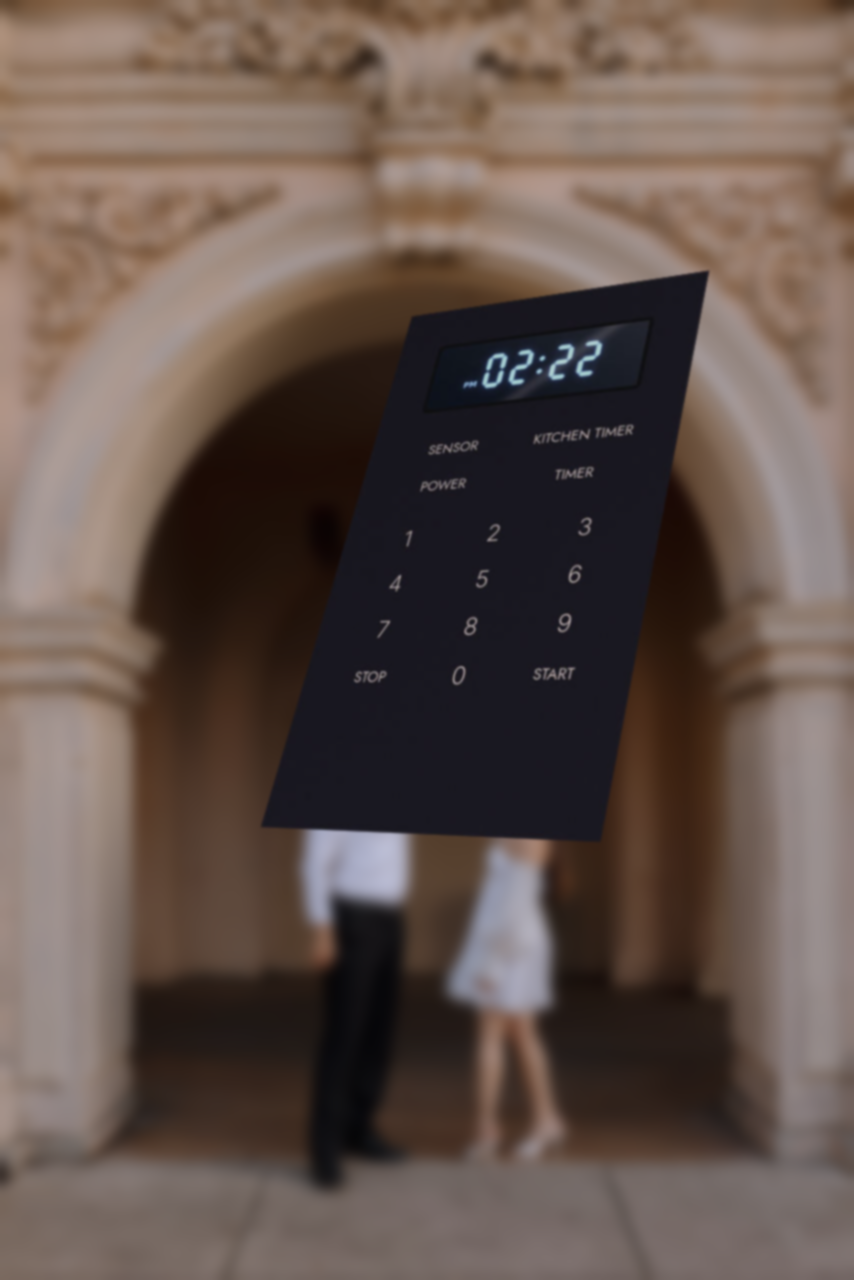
2.22
